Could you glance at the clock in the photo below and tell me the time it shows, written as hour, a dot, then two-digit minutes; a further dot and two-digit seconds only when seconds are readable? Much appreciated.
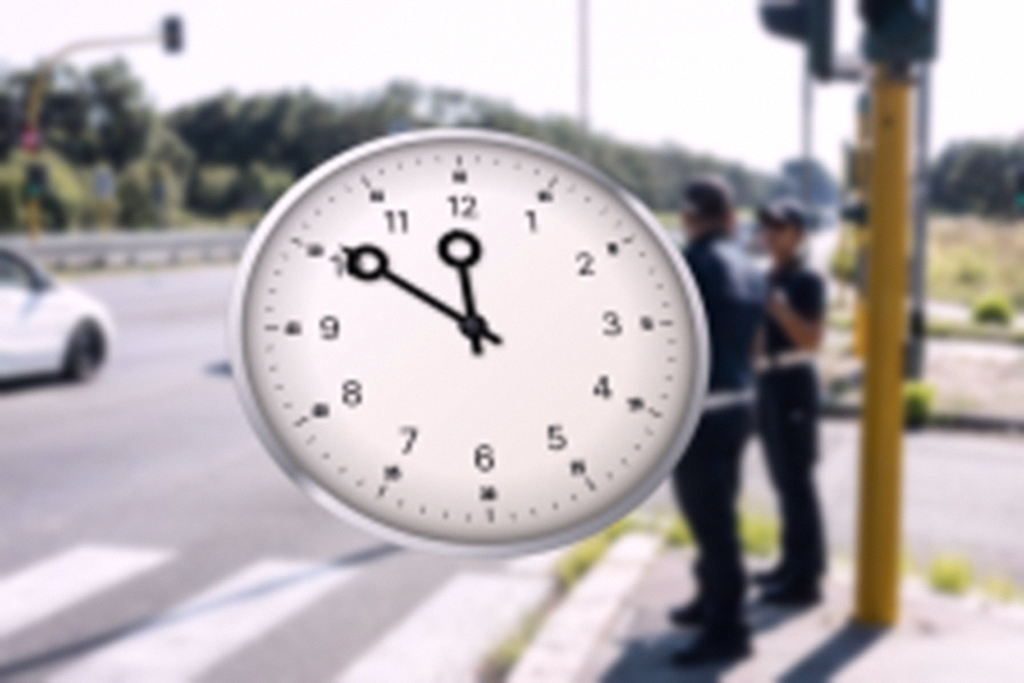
11.51
